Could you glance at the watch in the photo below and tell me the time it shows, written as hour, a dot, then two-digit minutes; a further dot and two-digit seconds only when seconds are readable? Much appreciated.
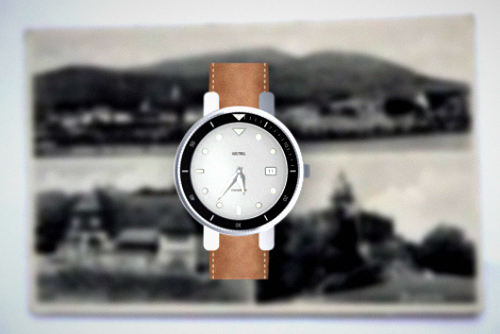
5.36
